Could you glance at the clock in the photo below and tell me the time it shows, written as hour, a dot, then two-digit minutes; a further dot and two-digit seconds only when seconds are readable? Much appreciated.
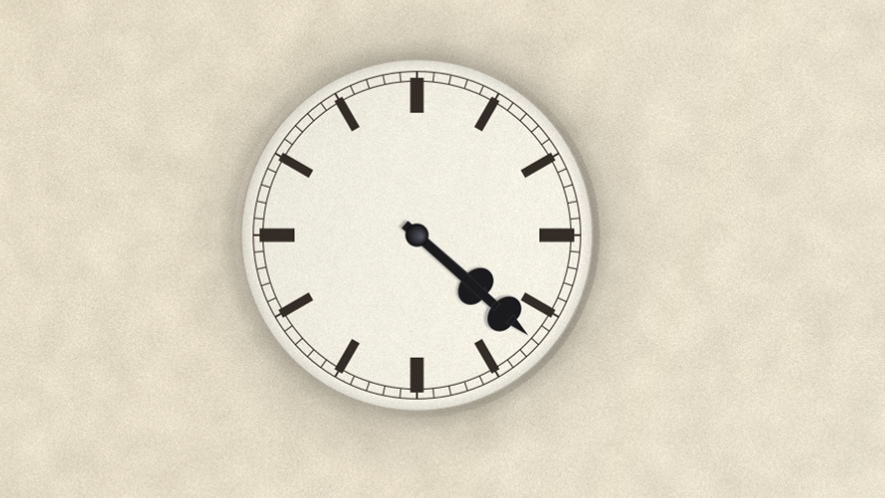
4.22
